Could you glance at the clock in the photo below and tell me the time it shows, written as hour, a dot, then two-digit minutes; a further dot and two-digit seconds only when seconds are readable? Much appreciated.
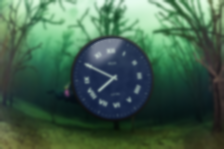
7.50
